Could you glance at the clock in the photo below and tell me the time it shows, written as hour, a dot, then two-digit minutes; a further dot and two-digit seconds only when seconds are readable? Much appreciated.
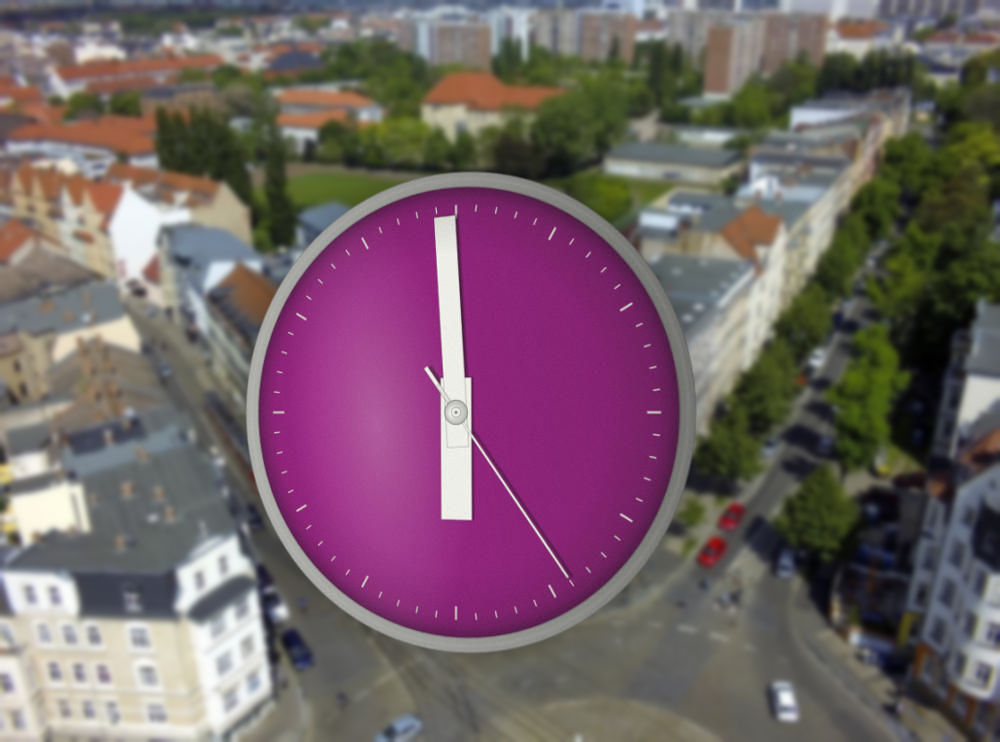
5.59.24
